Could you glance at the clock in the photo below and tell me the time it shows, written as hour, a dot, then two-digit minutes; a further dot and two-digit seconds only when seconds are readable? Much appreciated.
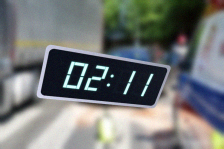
2.11
